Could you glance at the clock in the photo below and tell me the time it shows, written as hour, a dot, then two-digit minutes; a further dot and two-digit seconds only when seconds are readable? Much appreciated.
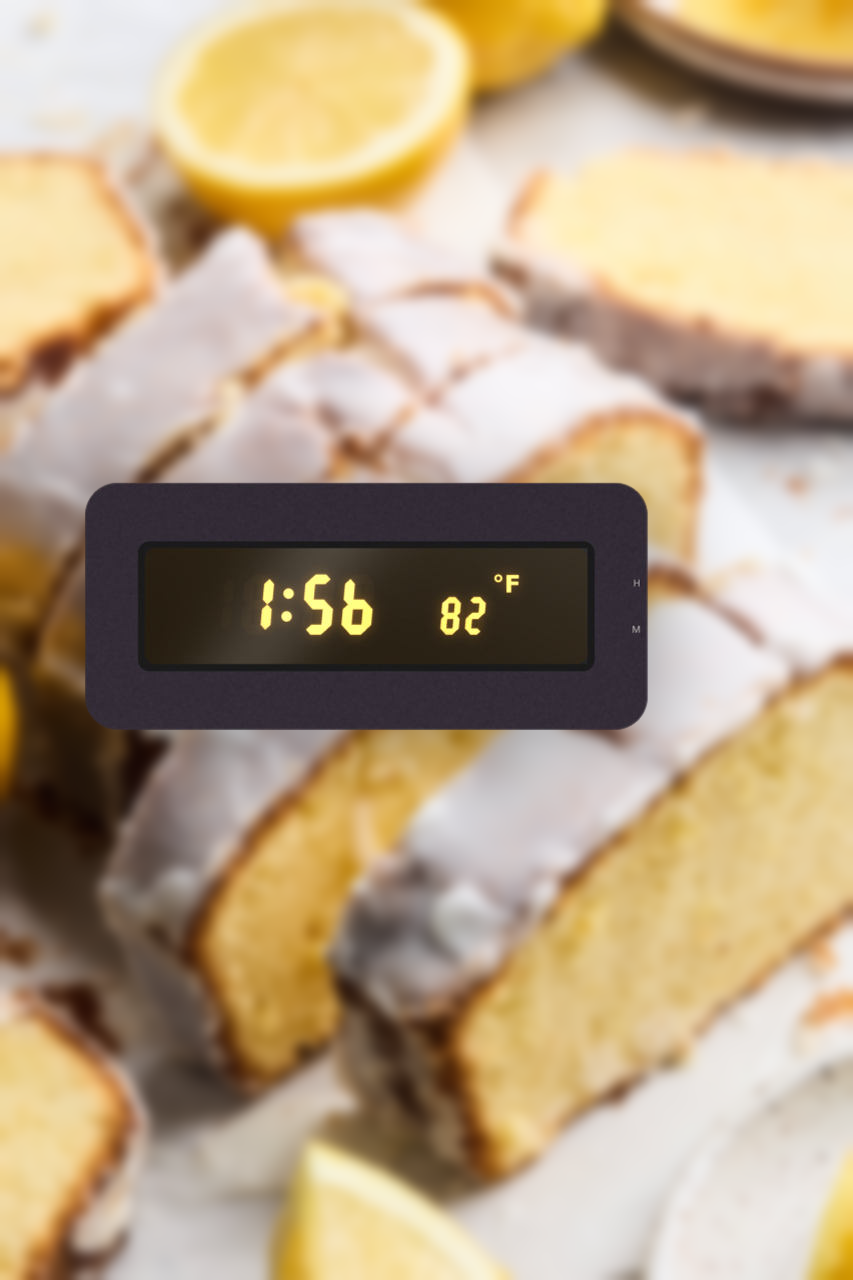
1.56
